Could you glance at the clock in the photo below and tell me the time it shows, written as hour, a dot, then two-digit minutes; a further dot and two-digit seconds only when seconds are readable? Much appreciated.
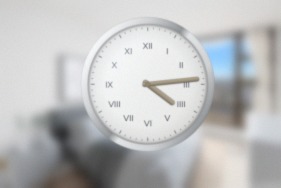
4.14
